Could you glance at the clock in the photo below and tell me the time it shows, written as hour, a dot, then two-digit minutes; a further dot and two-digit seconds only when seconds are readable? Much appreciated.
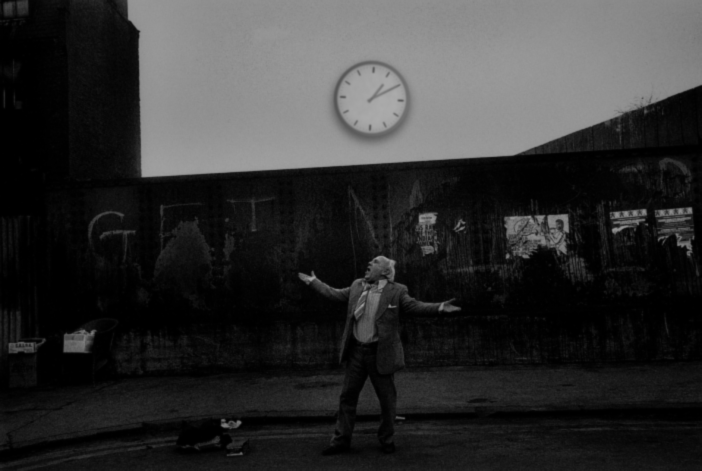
1.10
